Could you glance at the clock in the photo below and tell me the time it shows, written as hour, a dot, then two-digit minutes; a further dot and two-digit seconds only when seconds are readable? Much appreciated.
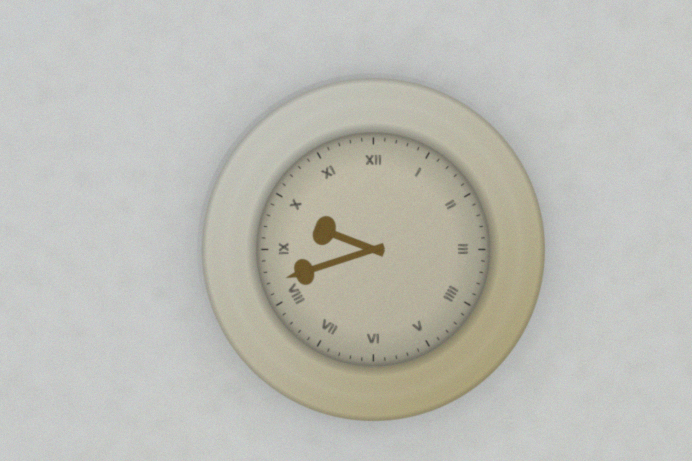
9.42
